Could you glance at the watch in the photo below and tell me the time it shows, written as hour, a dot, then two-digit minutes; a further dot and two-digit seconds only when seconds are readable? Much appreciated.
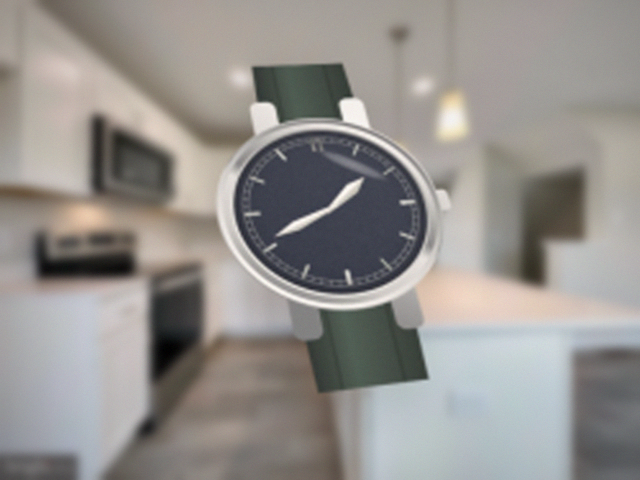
1.41
